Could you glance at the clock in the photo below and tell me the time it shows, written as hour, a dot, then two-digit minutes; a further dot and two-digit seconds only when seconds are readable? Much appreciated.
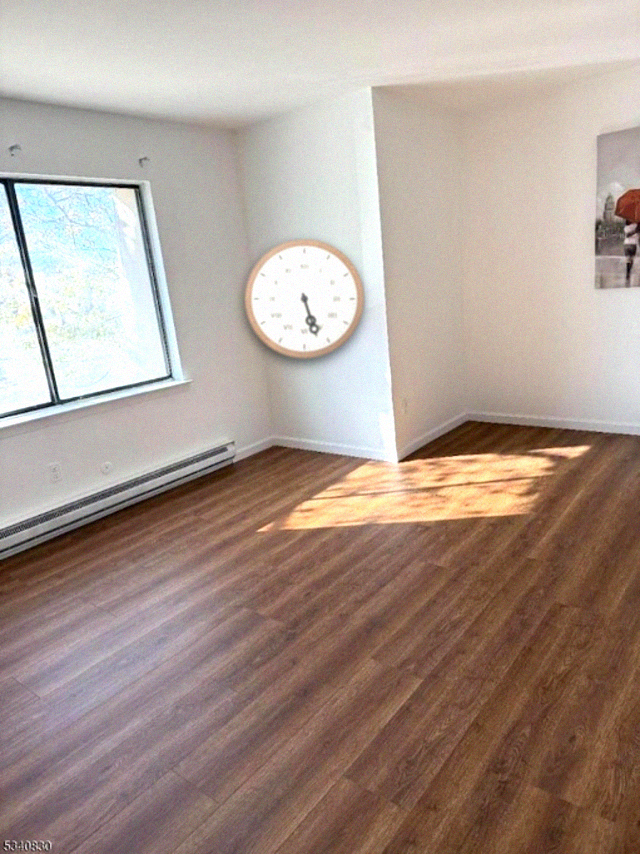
5.27
